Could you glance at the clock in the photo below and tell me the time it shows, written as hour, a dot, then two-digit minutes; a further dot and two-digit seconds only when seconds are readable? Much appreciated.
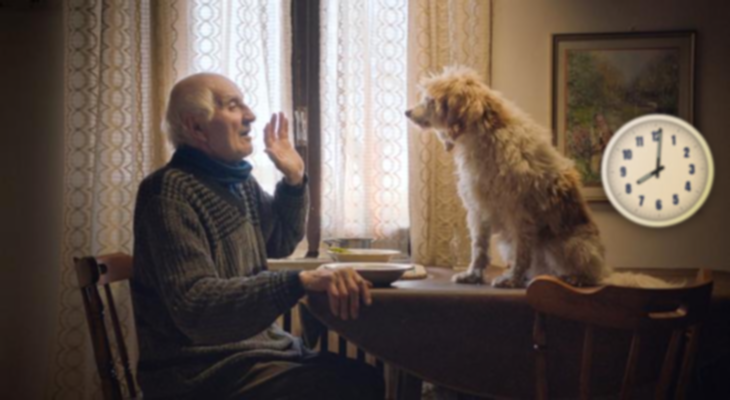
8.01
